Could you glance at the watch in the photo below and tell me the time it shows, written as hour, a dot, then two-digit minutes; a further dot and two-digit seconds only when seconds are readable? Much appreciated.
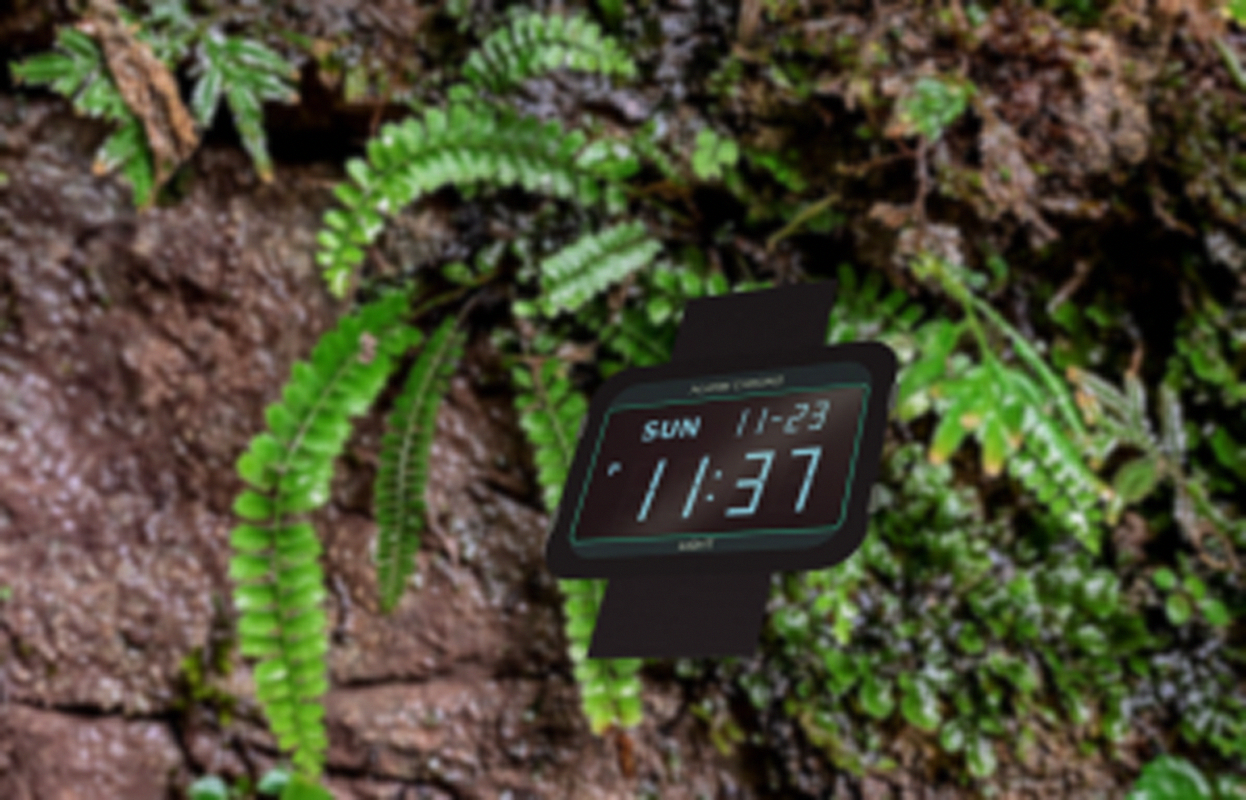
11.37
